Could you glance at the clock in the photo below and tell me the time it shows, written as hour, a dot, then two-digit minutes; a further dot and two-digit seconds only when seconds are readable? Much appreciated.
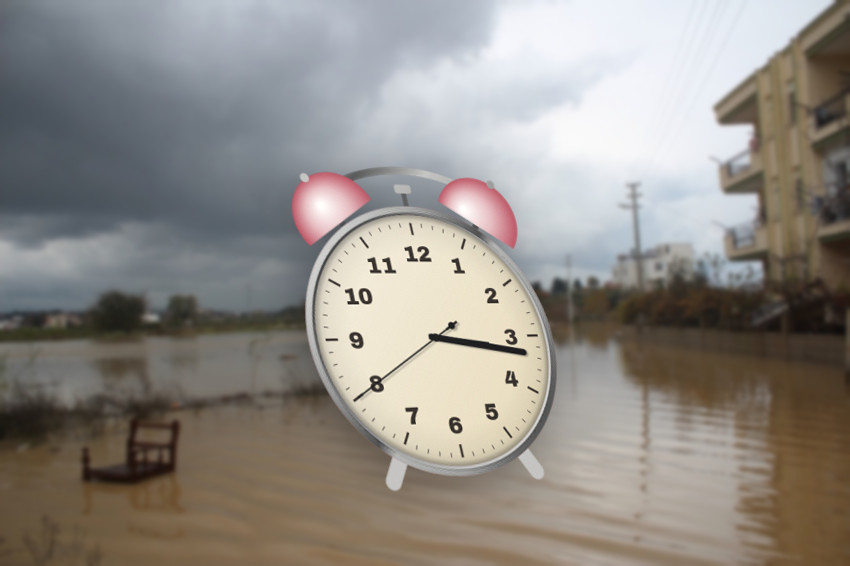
3.16.40
